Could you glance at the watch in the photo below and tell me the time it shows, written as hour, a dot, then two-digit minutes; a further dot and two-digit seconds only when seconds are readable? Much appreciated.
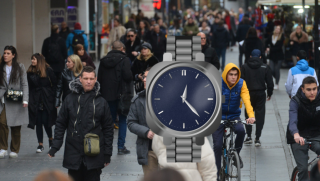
12.23
